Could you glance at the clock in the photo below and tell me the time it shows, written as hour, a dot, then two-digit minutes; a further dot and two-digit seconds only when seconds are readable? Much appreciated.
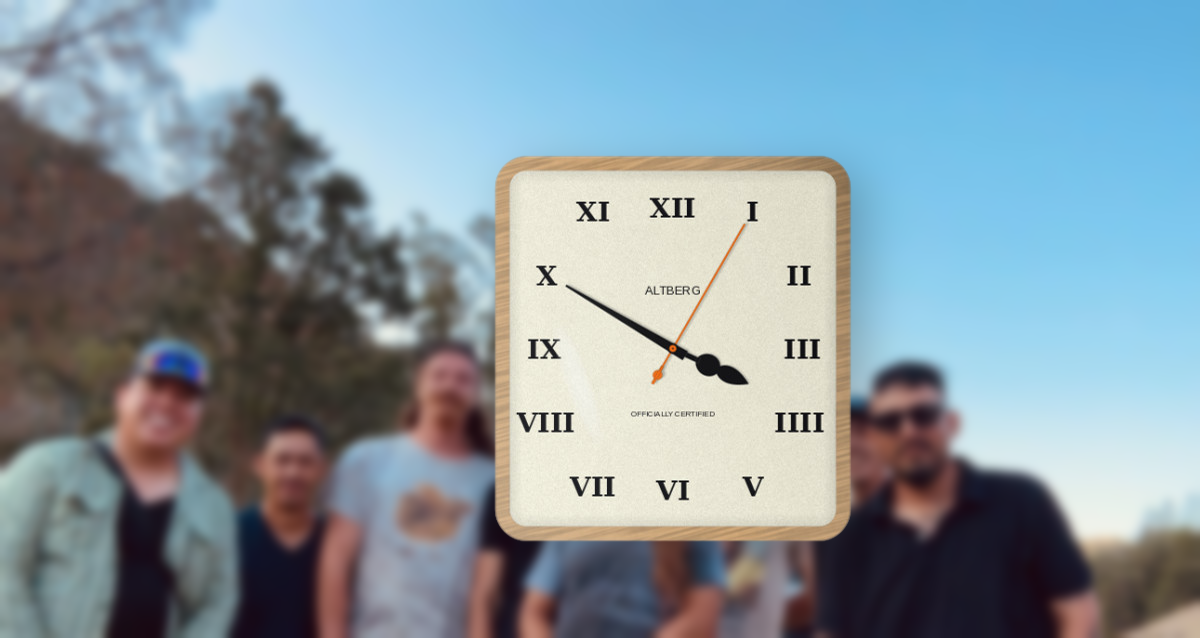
3.50.05
